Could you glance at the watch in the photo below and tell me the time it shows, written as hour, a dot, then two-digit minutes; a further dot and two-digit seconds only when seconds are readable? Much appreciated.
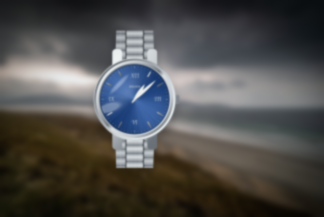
1.08
